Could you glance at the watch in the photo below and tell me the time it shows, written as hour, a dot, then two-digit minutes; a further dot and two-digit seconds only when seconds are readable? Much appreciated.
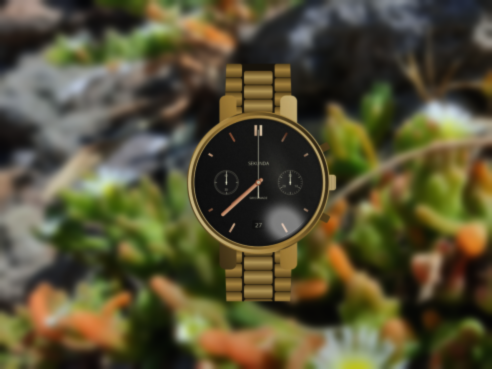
7.38
